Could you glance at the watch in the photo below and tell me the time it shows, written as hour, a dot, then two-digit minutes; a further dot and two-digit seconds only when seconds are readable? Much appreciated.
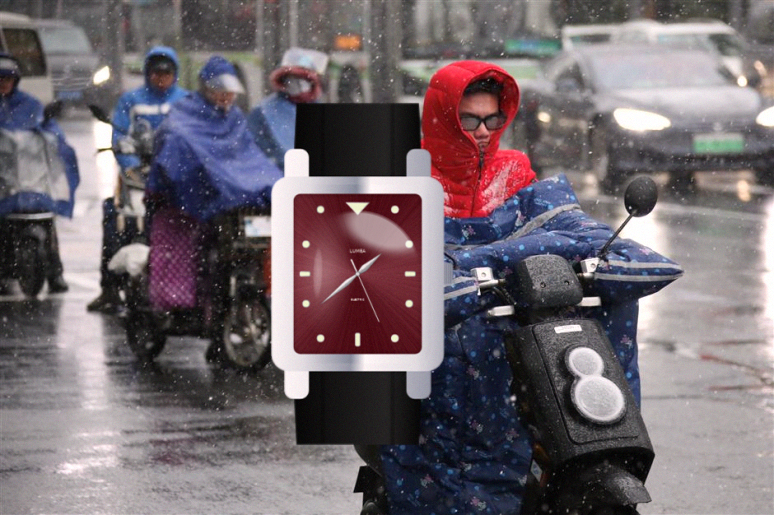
1.38.26
